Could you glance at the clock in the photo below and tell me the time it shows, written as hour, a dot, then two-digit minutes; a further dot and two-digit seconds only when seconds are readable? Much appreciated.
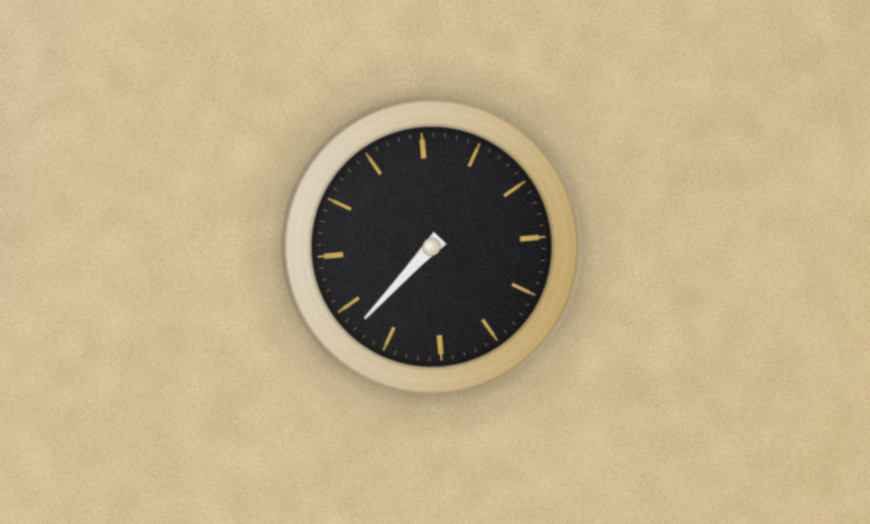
7.38
